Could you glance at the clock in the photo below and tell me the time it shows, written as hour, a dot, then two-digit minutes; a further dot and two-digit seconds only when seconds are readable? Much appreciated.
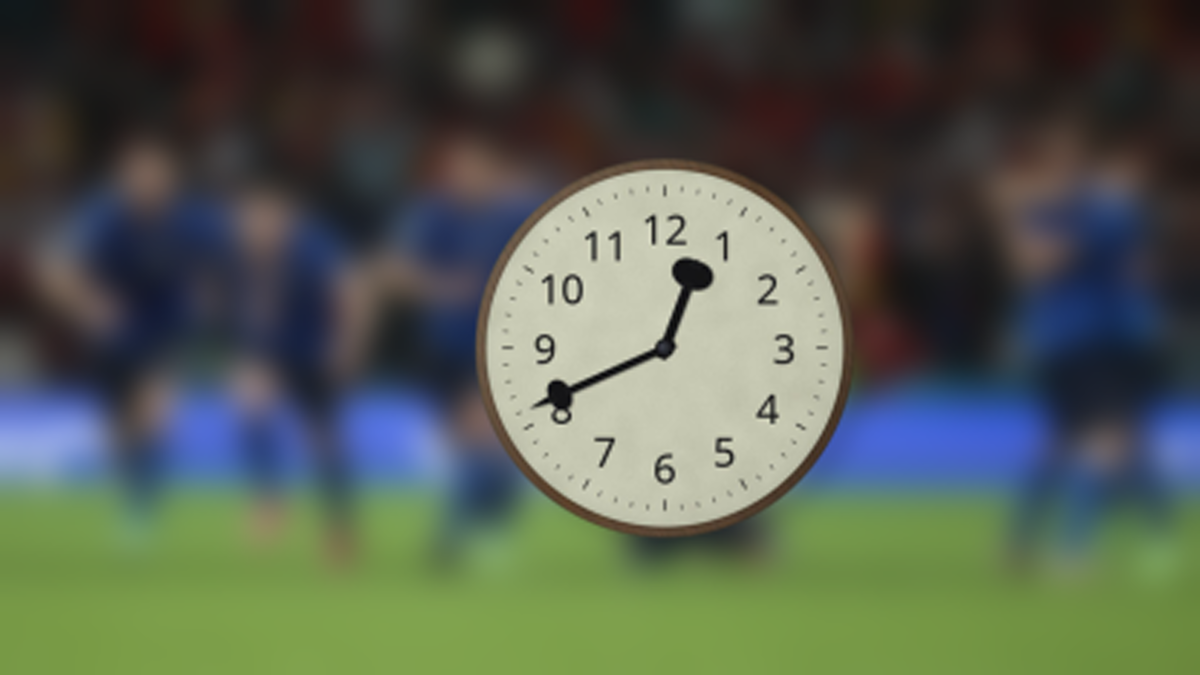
12.41
